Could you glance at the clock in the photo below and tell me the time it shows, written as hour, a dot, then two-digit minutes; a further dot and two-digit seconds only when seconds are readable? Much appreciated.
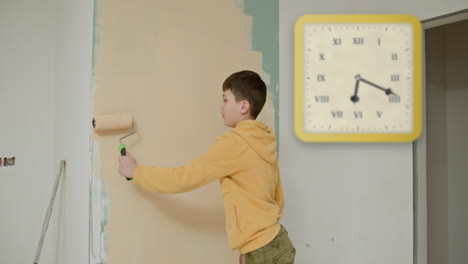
6.19
